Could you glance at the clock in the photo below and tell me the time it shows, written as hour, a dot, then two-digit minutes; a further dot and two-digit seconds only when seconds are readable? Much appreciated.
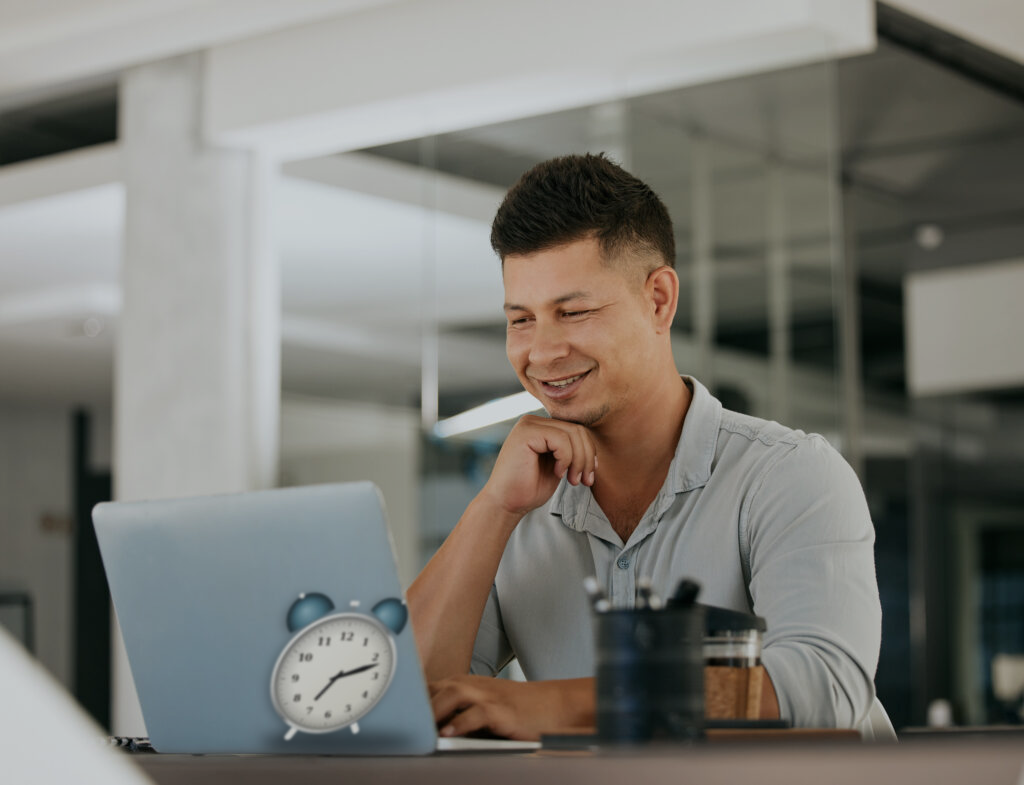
7.12
